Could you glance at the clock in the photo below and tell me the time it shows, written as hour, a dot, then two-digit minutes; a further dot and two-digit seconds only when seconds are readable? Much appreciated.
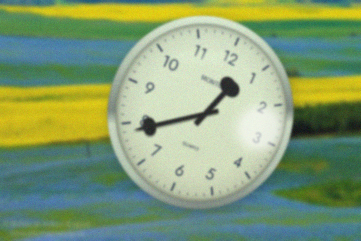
12.39
